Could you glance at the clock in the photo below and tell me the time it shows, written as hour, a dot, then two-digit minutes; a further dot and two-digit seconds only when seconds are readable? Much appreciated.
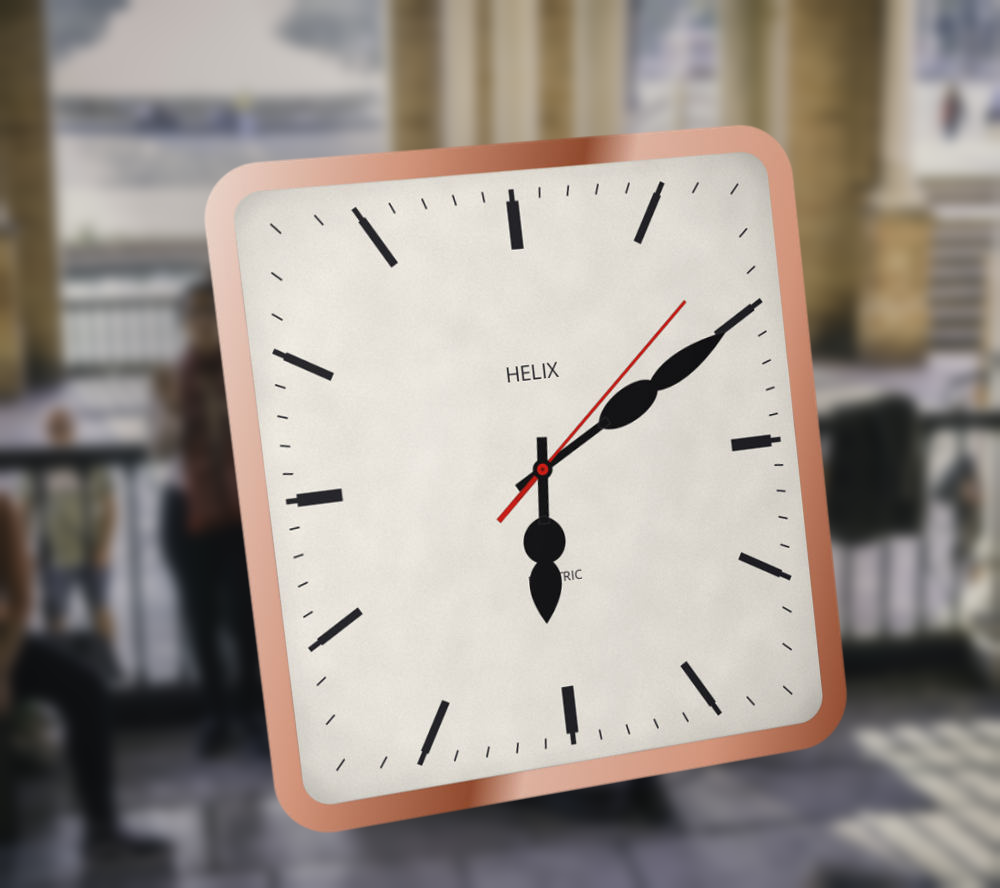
6.10.08
